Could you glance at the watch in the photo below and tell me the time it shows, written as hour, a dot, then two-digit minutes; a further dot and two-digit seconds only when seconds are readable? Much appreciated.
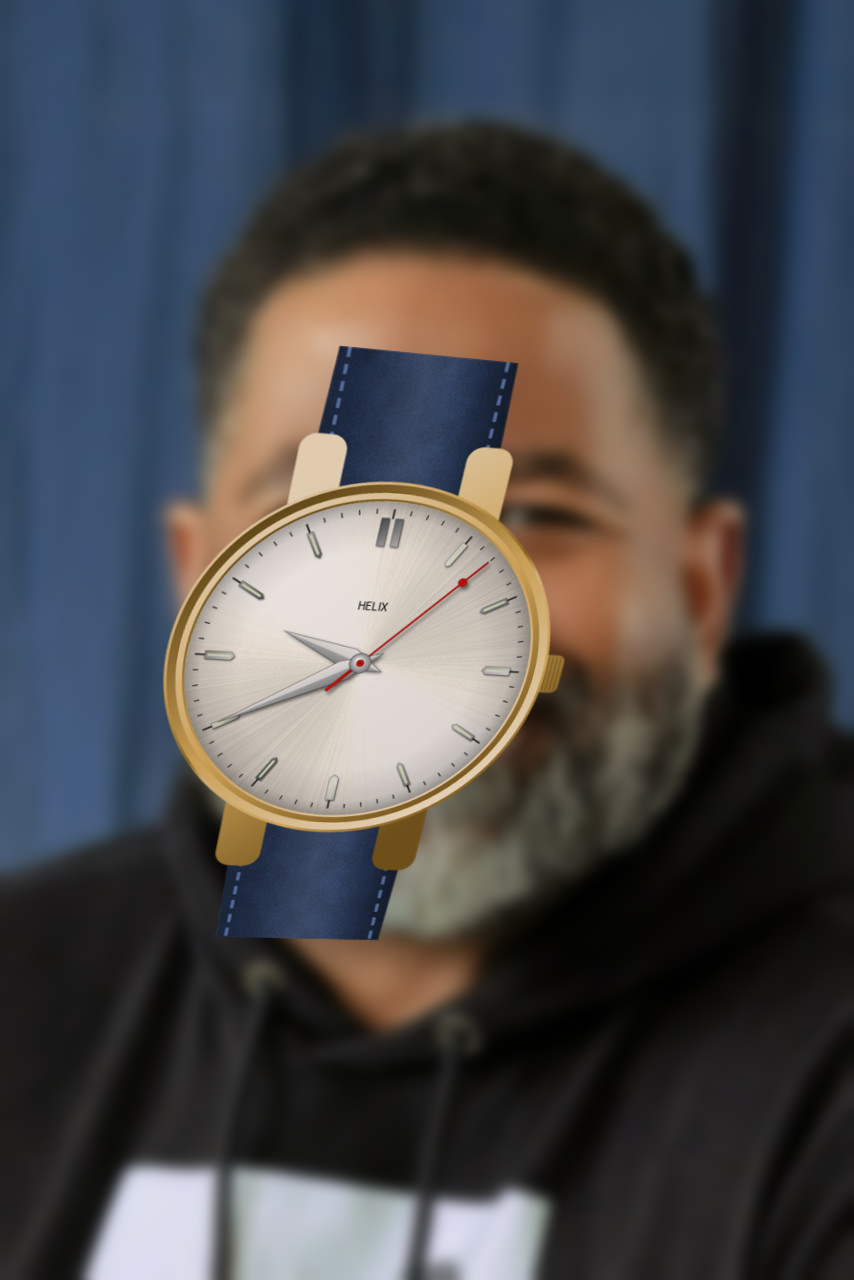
9.40.07
